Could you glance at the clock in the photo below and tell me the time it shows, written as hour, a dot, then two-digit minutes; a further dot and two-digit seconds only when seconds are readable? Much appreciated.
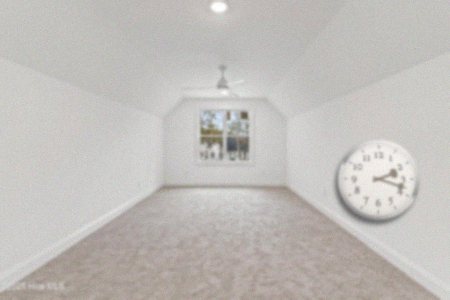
2.18
